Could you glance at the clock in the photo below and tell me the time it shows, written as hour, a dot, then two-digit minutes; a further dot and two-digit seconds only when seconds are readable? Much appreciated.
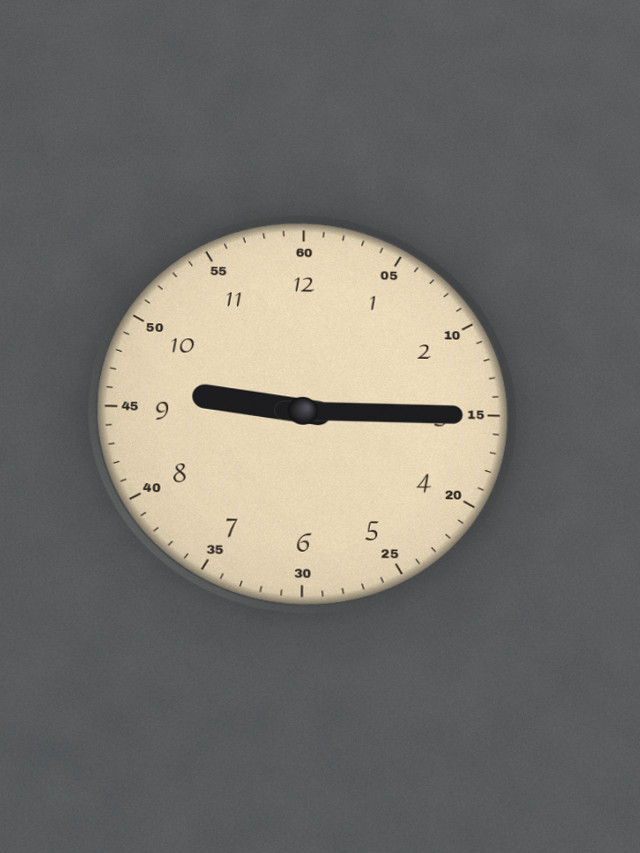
9.15
